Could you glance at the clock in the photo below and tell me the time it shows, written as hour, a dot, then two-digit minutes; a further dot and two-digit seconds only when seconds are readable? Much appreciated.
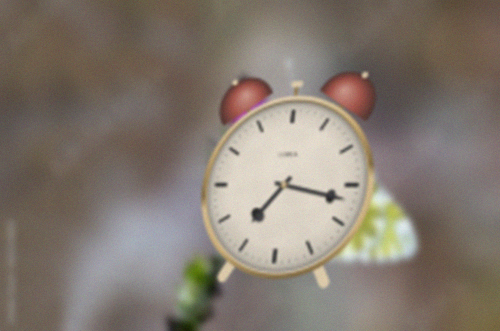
7.17
